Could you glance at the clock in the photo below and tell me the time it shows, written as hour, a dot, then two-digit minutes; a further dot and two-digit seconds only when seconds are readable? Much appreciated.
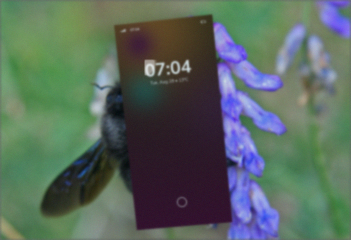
7.04
